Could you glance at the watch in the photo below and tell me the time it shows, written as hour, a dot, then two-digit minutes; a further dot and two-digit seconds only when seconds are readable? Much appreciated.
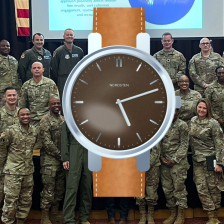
5.12
